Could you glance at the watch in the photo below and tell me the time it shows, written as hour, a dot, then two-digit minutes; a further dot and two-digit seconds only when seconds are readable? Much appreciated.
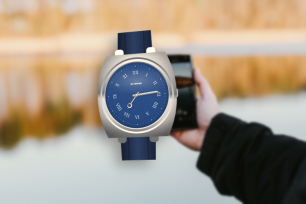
7.14
